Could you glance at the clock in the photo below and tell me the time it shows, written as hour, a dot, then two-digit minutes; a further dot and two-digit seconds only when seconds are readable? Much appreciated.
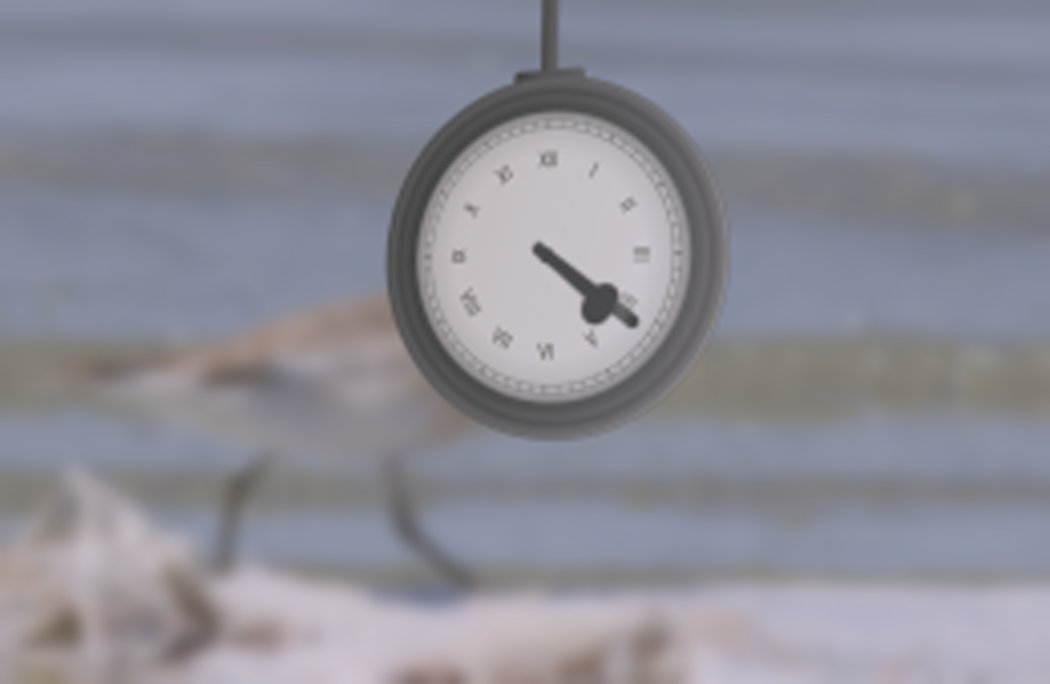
4.21
